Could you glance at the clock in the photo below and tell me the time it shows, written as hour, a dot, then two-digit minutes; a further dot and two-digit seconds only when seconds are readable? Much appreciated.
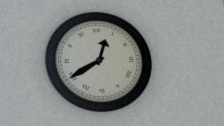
12.40
